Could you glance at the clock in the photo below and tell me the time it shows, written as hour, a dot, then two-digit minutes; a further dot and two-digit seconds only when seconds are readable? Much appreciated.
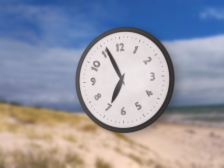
6.56
